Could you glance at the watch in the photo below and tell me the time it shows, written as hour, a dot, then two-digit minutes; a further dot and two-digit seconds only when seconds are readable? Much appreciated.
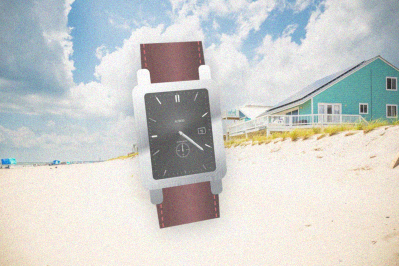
4.22
